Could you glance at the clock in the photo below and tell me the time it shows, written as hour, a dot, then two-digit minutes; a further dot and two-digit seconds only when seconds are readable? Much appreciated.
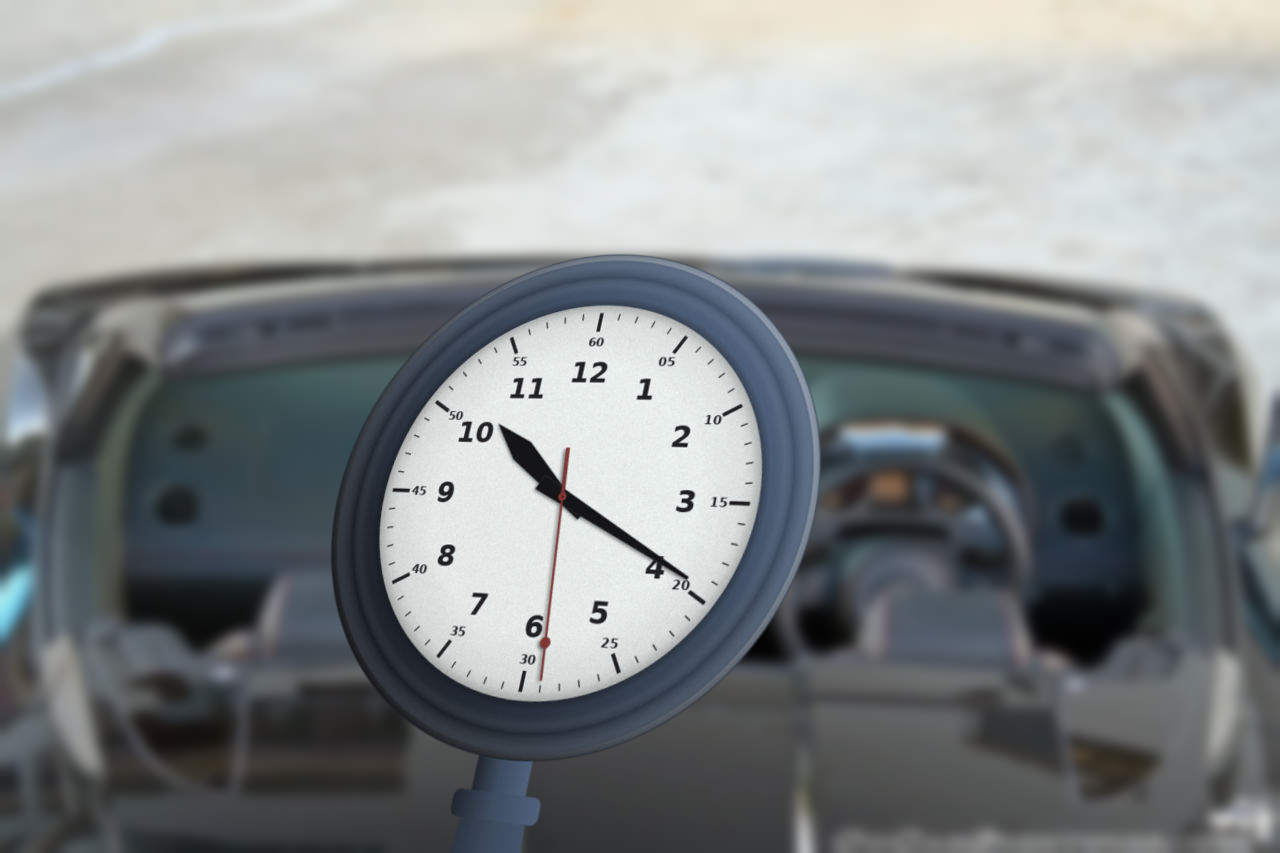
10.19.29
